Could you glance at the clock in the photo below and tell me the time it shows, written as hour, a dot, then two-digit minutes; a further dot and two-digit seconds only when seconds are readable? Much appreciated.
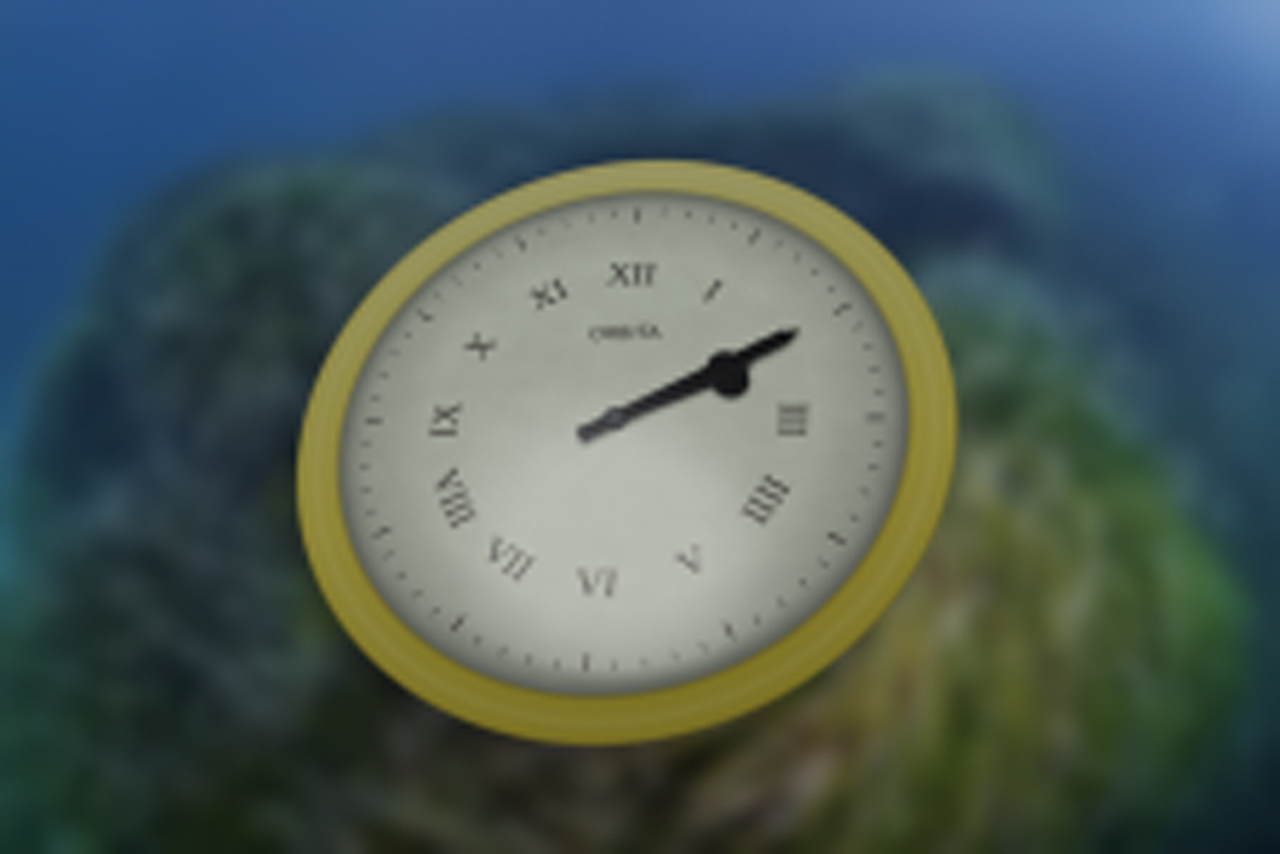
2.10
